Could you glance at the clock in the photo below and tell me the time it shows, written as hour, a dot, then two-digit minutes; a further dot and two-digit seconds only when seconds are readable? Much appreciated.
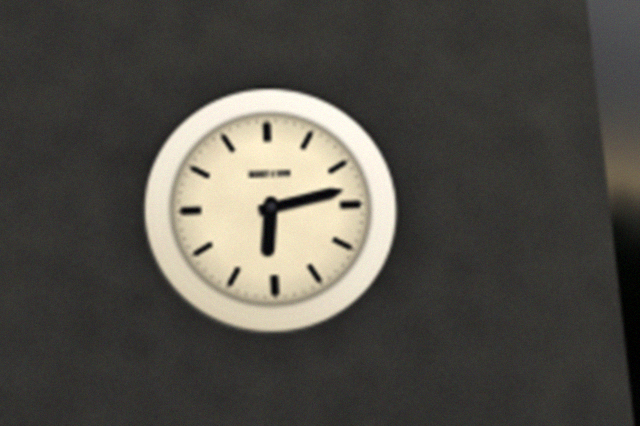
6.13
